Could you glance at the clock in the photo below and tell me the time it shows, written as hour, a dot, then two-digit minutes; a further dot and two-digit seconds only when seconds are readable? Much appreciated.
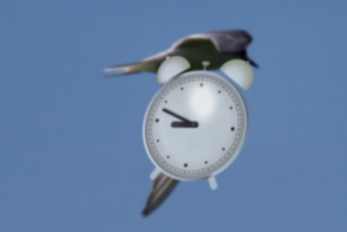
8.48
